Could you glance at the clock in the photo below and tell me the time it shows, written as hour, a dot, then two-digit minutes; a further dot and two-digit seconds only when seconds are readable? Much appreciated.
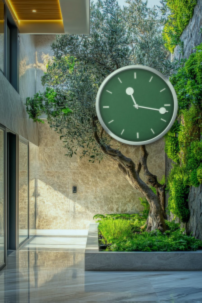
11.17
